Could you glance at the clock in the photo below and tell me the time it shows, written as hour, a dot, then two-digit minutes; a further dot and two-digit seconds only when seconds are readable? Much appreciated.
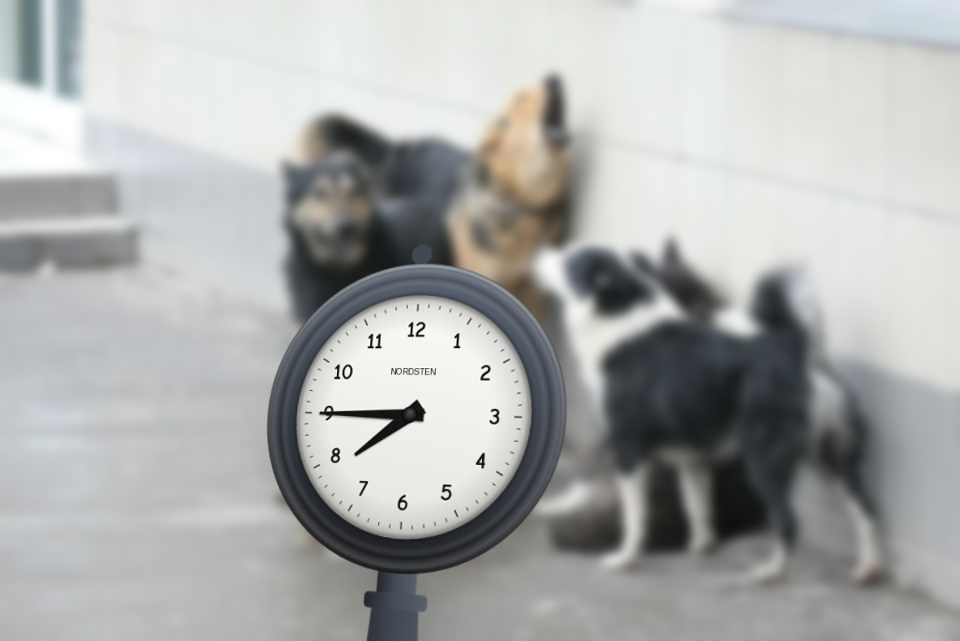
7.45
